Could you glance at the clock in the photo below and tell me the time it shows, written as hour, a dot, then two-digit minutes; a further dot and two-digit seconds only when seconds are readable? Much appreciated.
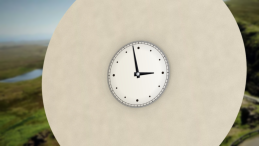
2.58
